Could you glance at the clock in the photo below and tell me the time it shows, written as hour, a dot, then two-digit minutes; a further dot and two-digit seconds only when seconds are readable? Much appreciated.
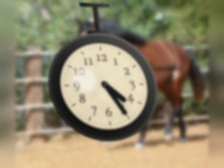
4.25
